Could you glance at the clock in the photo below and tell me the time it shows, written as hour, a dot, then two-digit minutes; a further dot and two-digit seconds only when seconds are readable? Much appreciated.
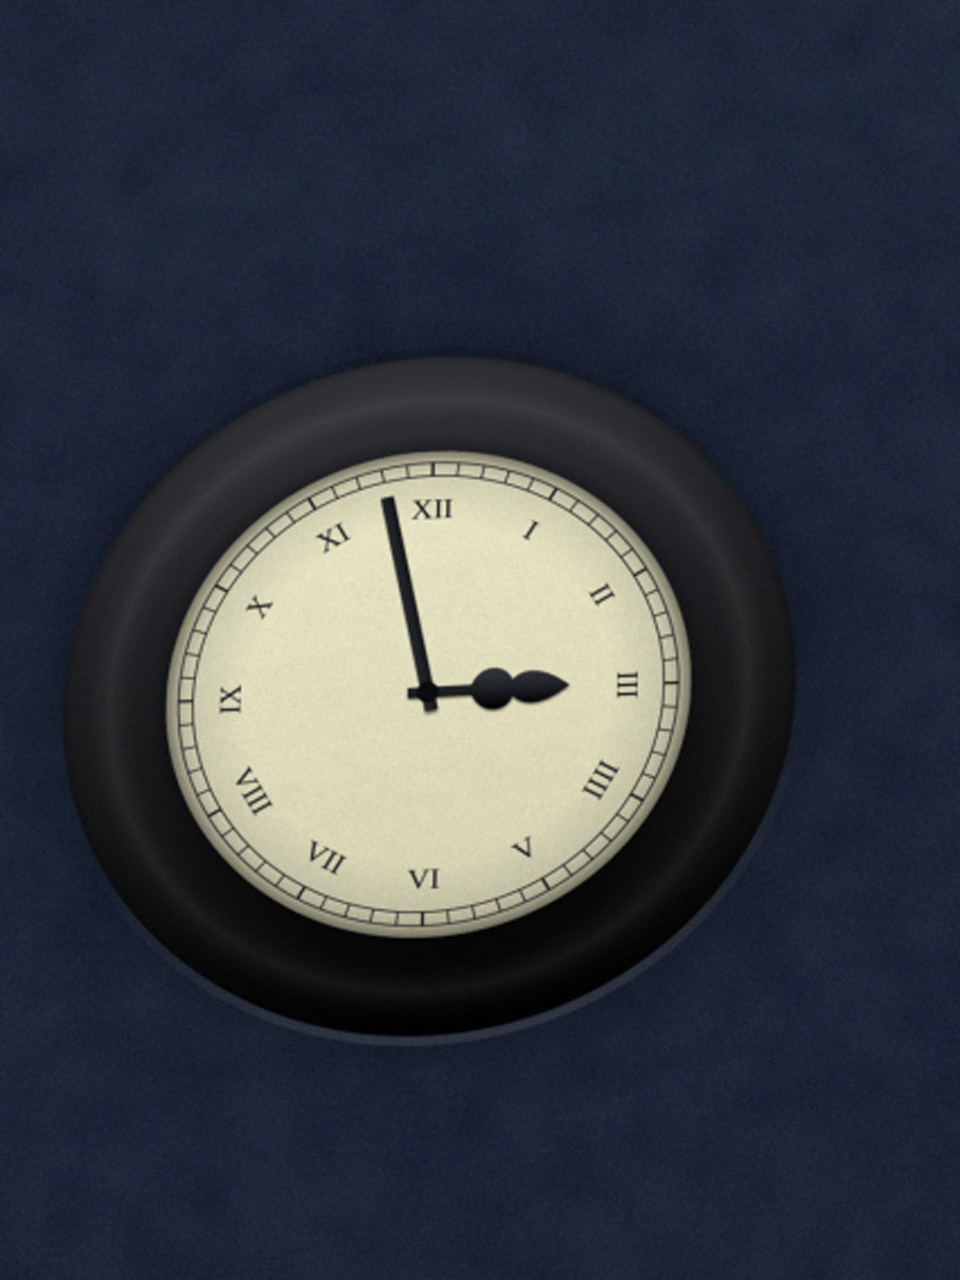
2.58
